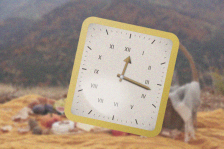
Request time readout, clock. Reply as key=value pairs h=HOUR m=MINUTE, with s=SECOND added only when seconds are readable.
h=12 m=17
